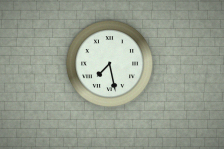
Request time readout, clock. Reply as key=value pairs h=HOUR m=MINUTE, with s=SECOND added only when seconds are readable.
h=7 m=28
